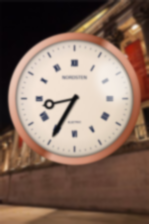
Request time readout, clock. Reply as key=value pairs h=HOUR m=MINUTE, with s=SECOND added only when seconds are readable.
h=8 m=35
